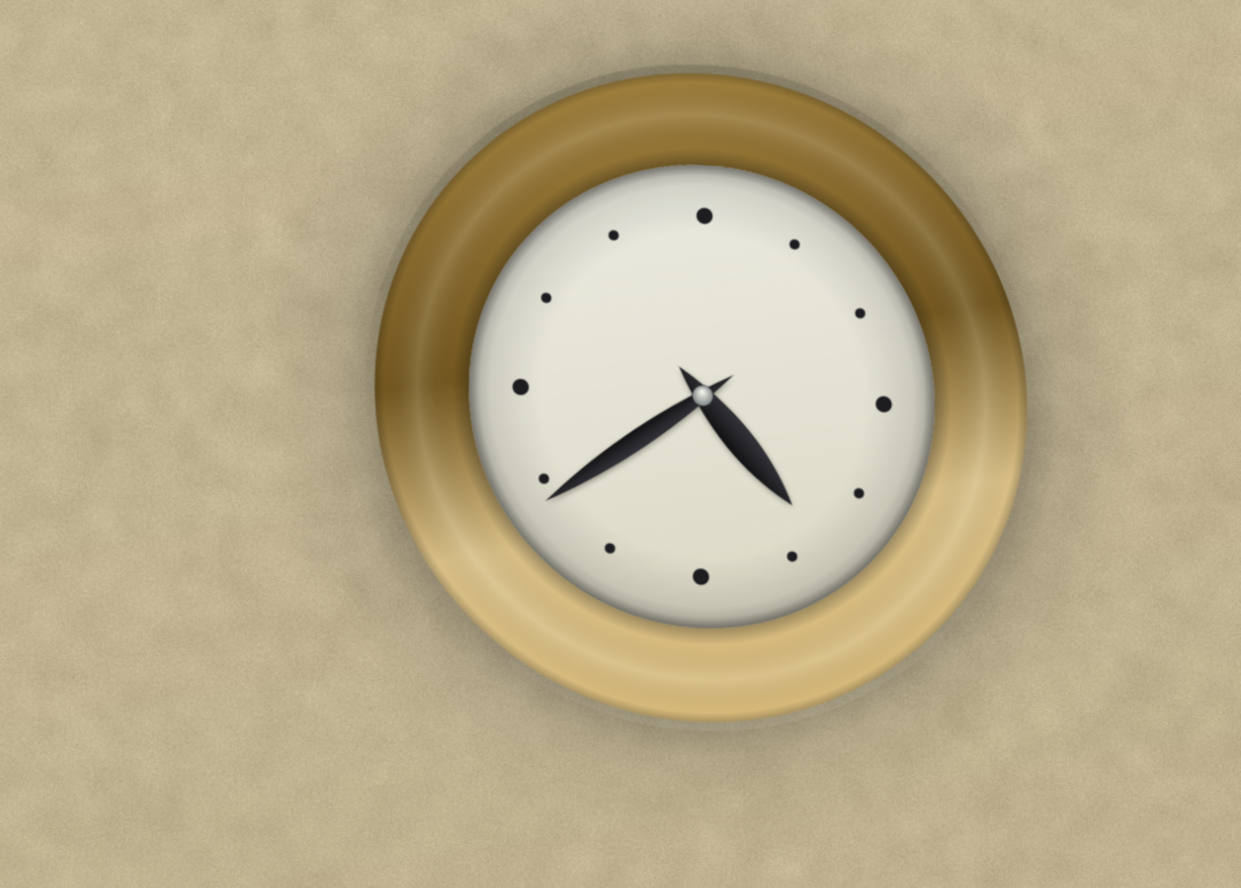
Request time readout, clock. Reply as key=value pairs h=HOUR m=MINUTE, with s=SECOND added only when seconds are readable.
h=4 m=39
